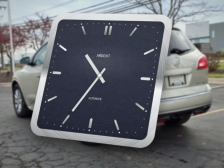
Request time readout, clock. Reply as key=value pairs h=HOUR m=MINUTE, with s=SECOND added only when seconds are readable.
h=10 m=35
